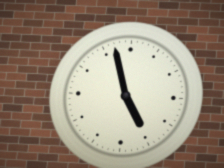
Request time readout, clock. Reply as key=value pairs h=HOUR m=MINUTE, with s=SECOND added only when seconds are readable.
h=4 m=57
